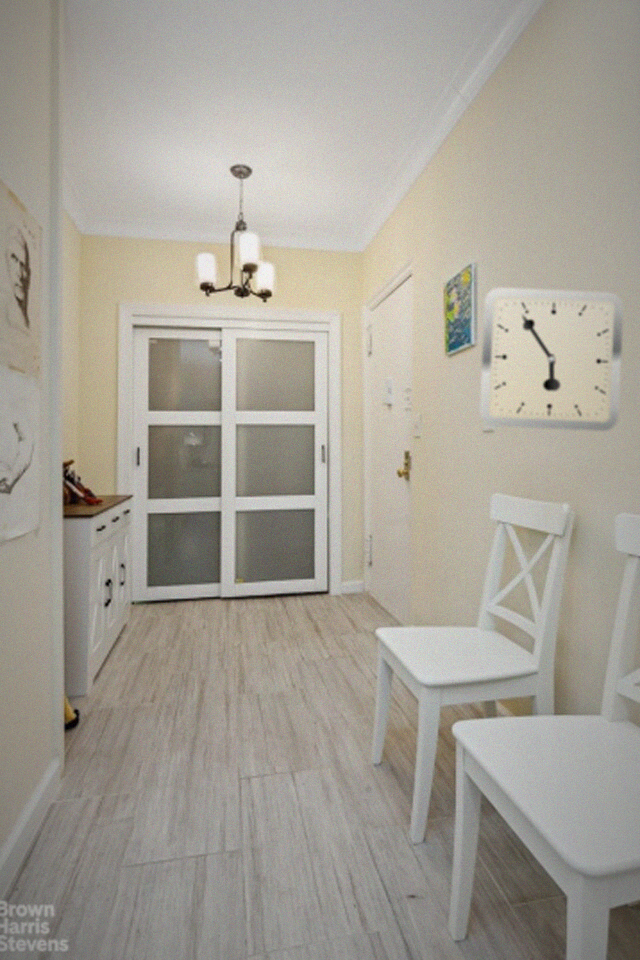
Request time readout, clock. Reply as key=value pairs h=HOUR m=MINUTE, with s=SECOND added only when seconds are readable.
h=5 m=54
